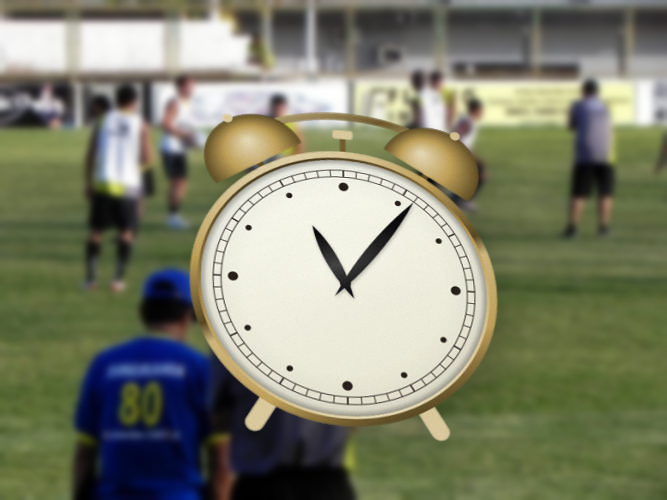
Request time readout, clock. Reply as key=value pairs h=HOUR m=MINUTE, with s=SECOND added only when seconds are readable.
h=11 m=6
